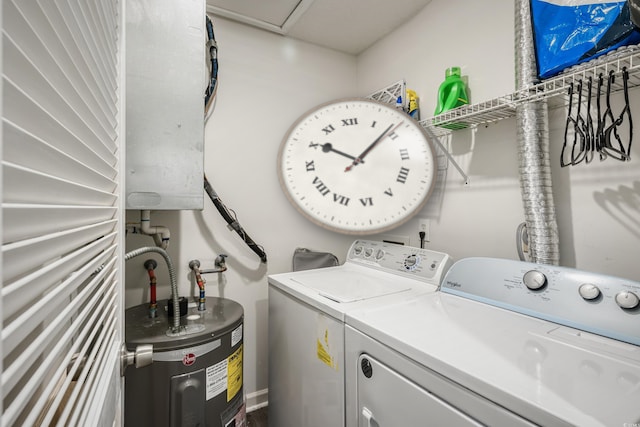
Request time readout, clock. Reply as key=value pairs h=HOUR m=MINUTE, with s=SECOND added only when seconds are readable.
h=10 m=8 s=9
